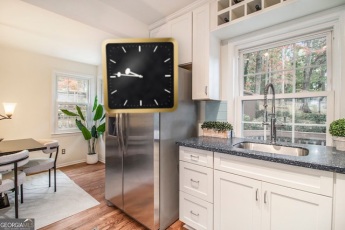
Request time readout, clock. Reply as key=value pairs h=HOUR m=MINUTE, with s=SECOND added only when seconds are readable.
h=9 m=46
